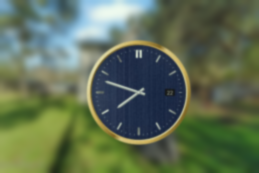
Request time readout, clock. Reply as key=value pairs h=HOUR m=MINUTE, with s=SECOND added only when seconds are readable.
h=7 m=48
